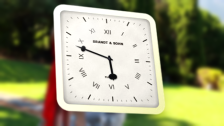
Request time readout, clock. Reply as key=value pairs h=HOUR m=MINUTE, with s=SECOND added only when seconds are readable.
h=5 m=48
